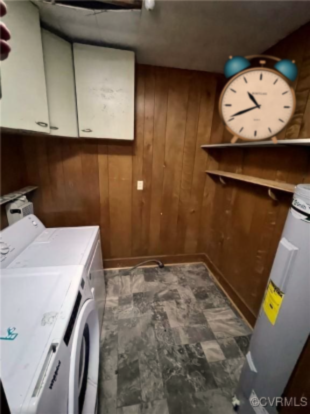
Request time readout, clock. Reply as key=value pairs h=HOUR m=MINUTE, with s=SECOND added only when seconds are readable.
h=10 m=41
